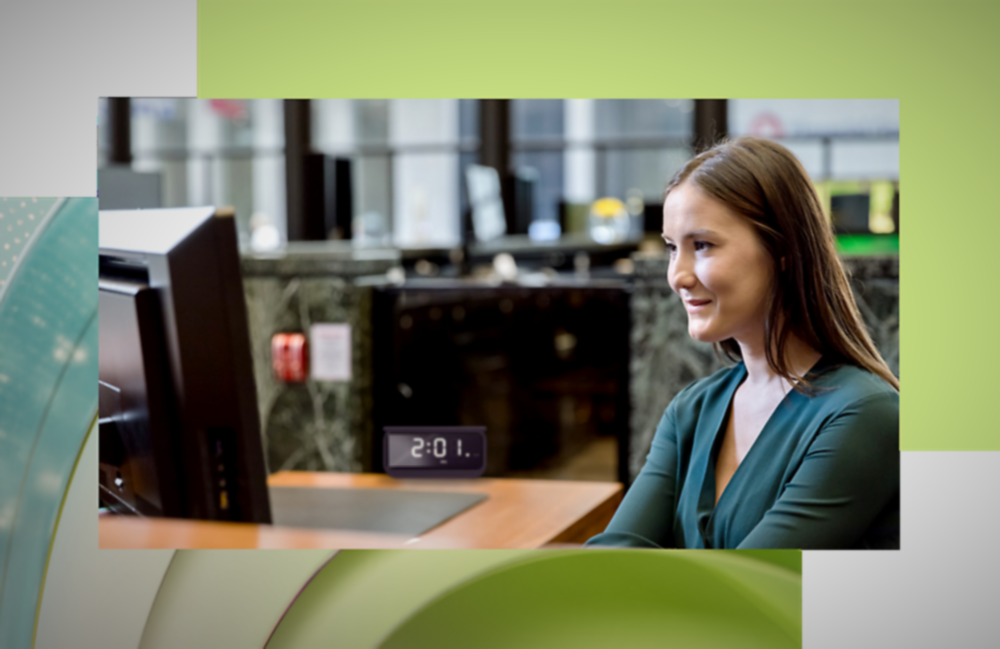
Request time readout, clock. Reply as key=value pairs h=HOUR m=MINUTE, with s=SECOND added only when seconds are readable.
h=2 m=1
